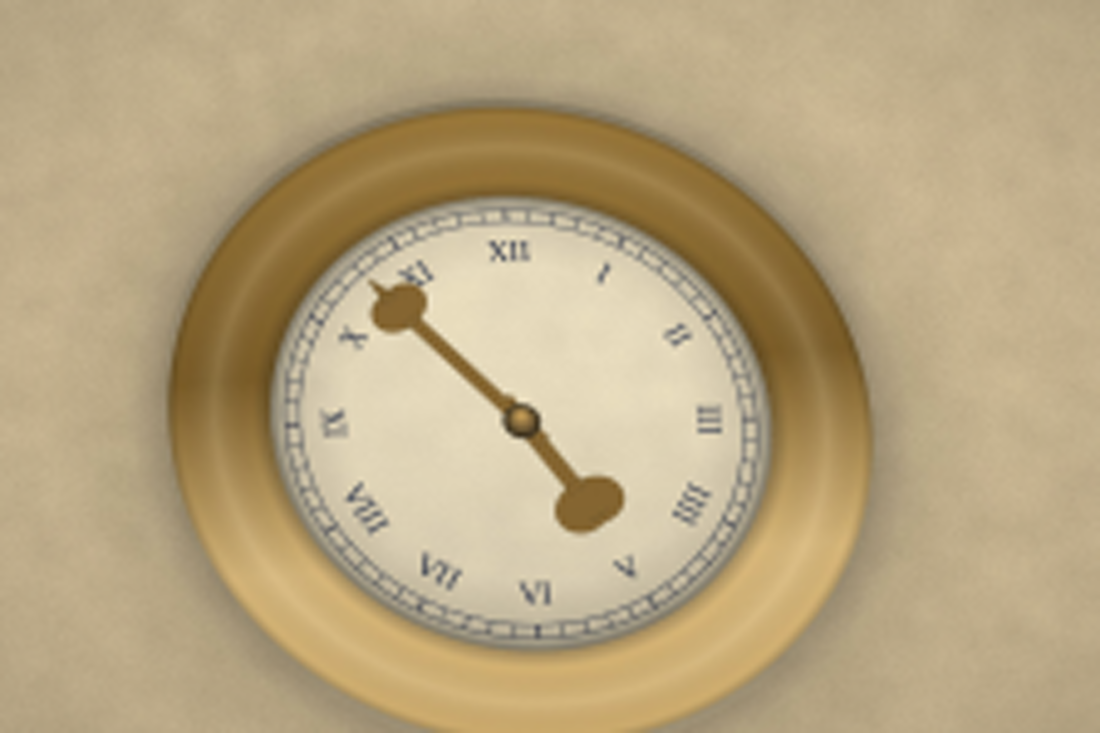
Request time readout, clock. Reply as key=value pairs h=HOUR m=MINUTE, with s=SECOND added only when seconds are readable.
h=4 m=53
